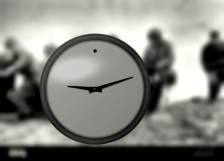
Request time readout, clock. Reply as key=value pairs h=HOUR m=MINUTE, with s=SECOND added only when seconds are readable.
h=9 m=12
